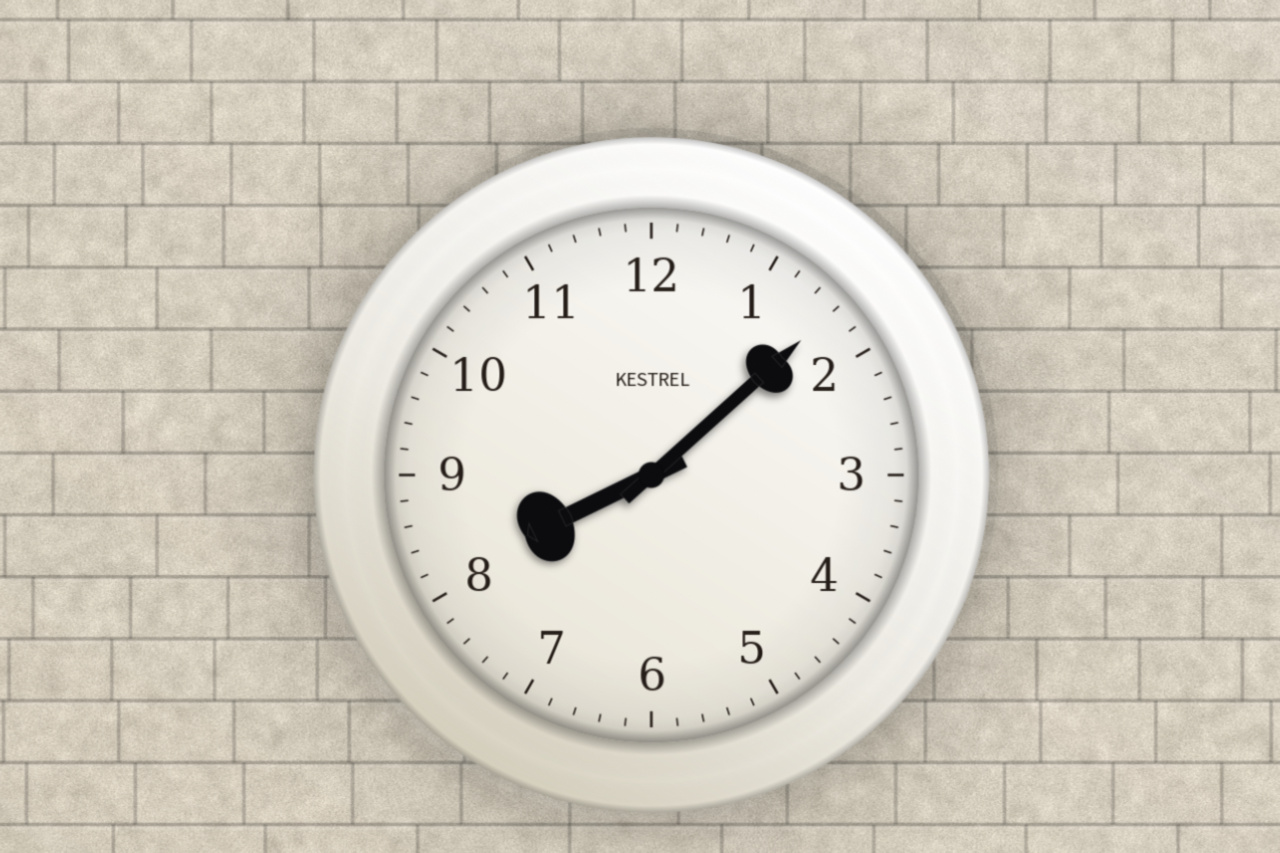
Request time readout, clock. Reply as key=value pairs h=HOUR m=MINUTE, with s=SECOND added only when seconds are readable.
h=8 m=8
